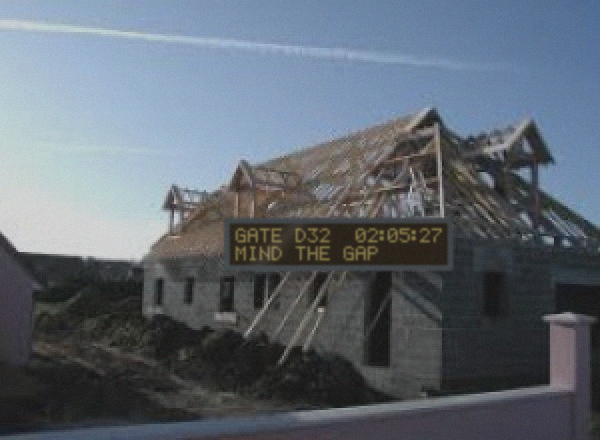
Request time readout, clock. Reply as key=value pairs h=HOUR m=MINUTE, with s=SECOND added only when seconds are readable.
h=2 m=5 s=27
